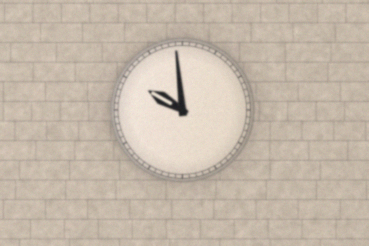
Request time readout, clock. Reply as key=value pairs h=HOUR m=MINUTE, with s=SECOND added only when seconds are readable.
h=9 m=59
